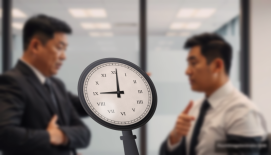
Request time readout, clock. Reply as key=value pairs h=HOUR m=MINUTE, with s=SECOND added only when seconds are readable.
h=9 m=1
